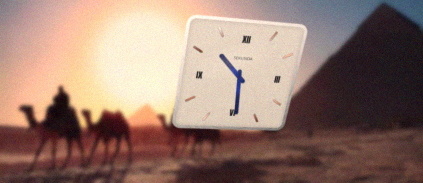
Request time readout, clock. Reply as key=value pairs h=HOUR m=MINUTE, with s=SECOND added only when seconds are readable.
h=10 m=29
